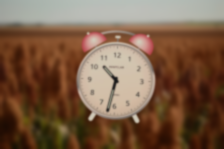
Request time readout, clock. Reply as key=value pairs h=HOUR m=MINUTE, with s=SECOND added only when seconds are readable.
h=10 m=32
